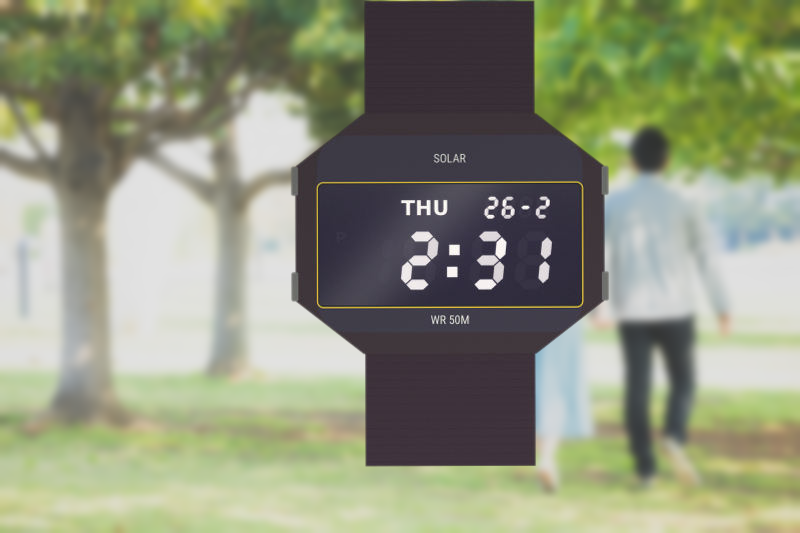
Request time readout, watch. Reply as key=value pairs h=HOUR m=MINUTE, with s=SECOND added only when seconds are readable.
h=2 m=31
